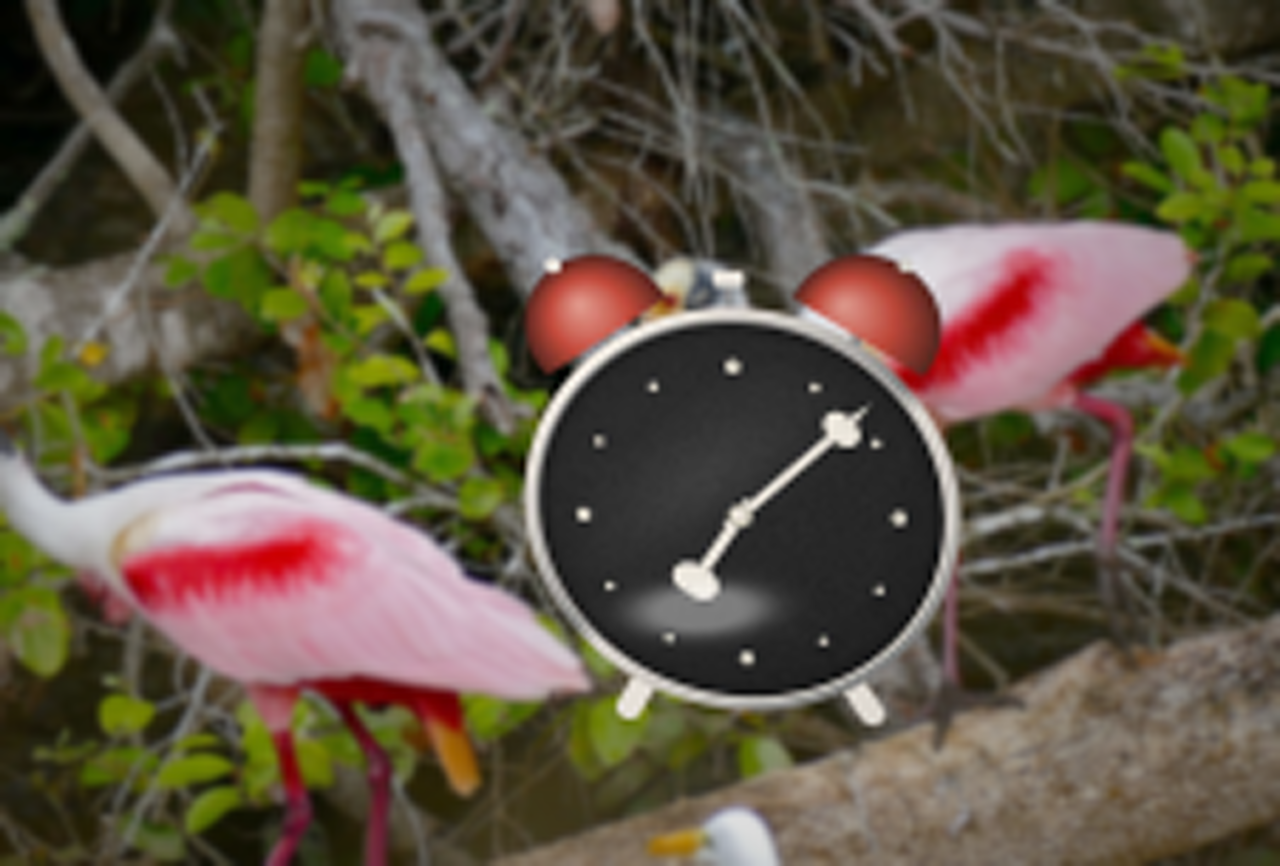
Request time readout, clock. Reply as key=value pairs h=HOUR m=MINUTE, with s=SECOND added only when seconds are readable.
h=7 m=8
